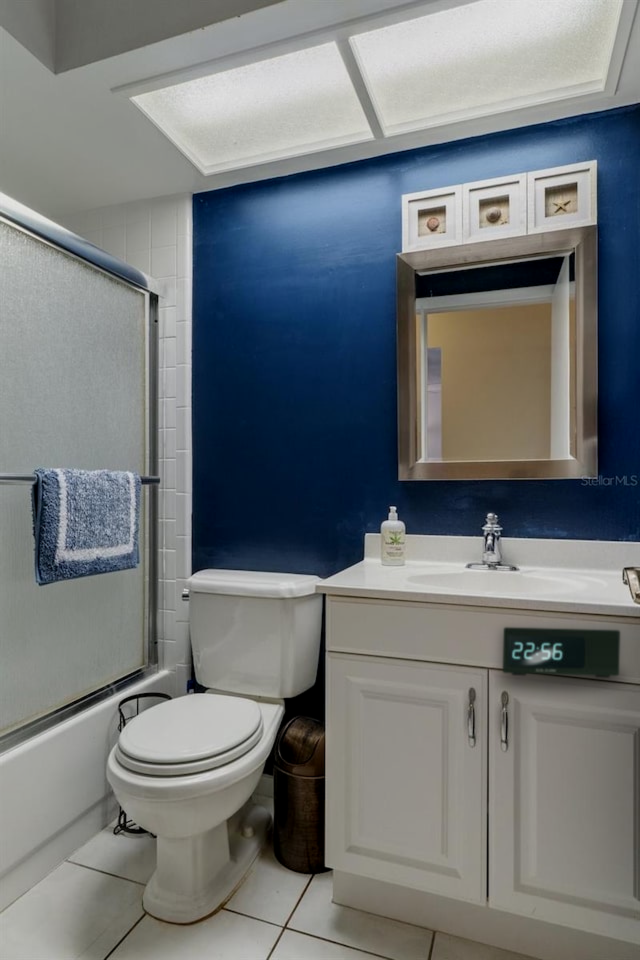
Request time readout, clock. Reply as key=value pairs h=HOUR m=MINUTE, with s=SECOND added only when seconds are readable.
h=22 m=56
